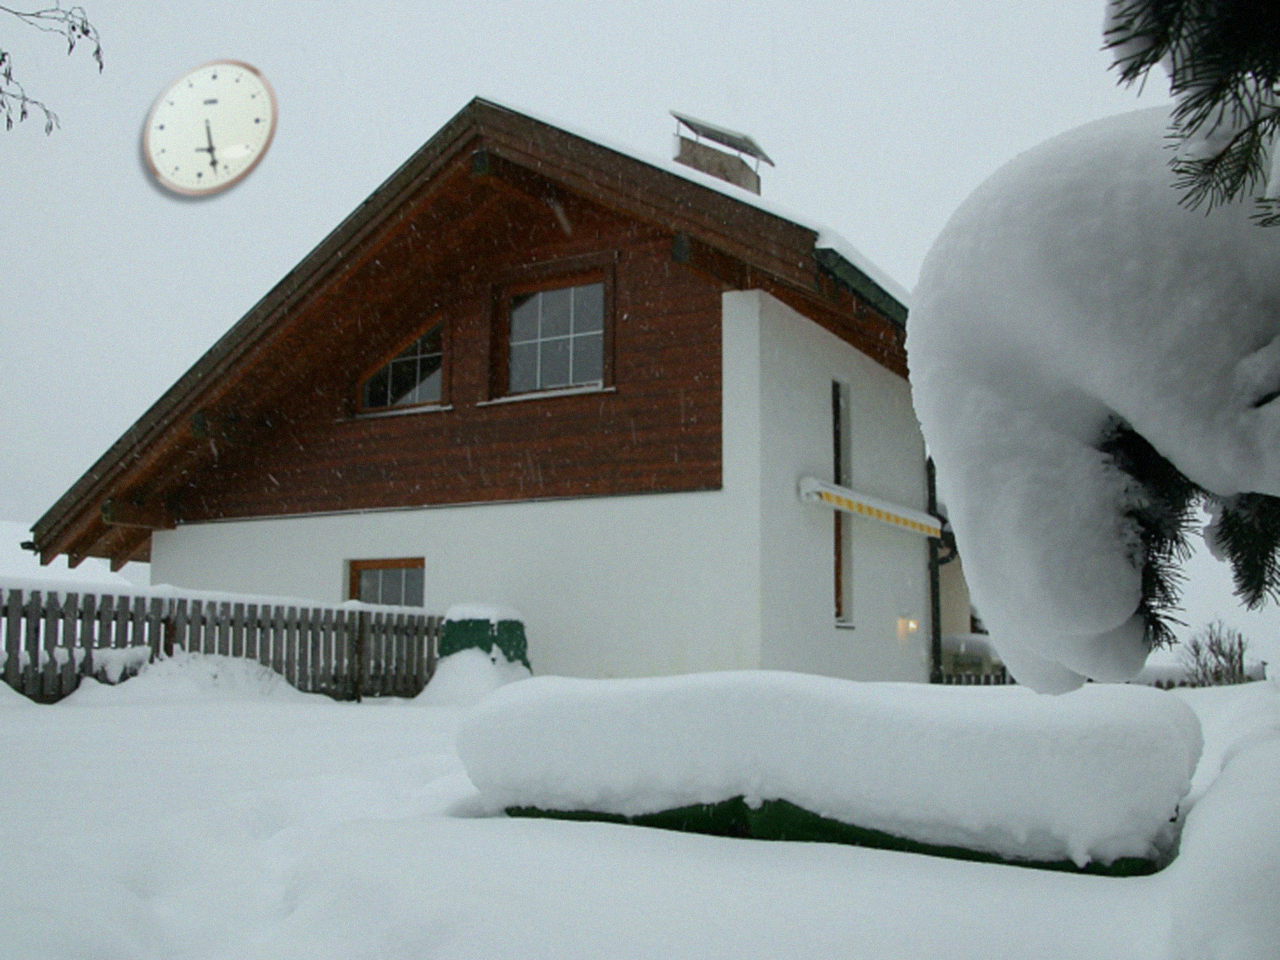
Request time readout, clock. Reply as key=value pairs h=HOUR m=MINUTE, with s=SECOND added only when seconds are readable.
h=5 m=27
